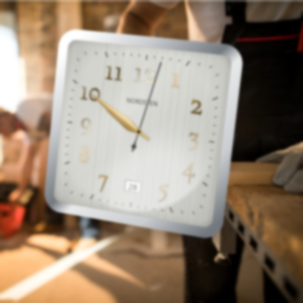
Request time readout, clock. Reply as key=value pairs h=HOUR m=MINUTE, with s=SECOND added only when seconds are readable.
h=9 m=50 s=2
